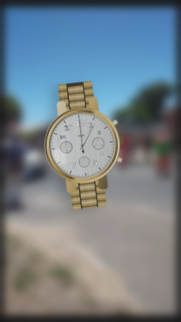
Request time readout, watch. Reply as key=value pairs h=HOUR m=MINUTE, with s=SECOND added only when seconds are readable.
h=1 m=6
